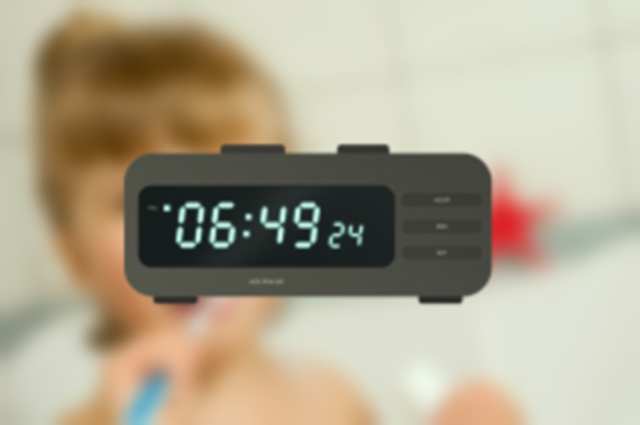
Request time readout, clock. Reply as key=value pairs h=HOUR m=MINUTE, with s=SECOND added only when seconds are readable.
h=6 m=49 s=24
